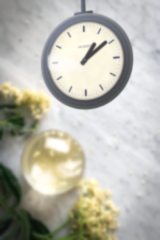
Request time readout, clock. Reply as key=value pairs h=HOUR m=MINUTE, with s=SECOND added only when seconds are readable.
h=1 m=9
